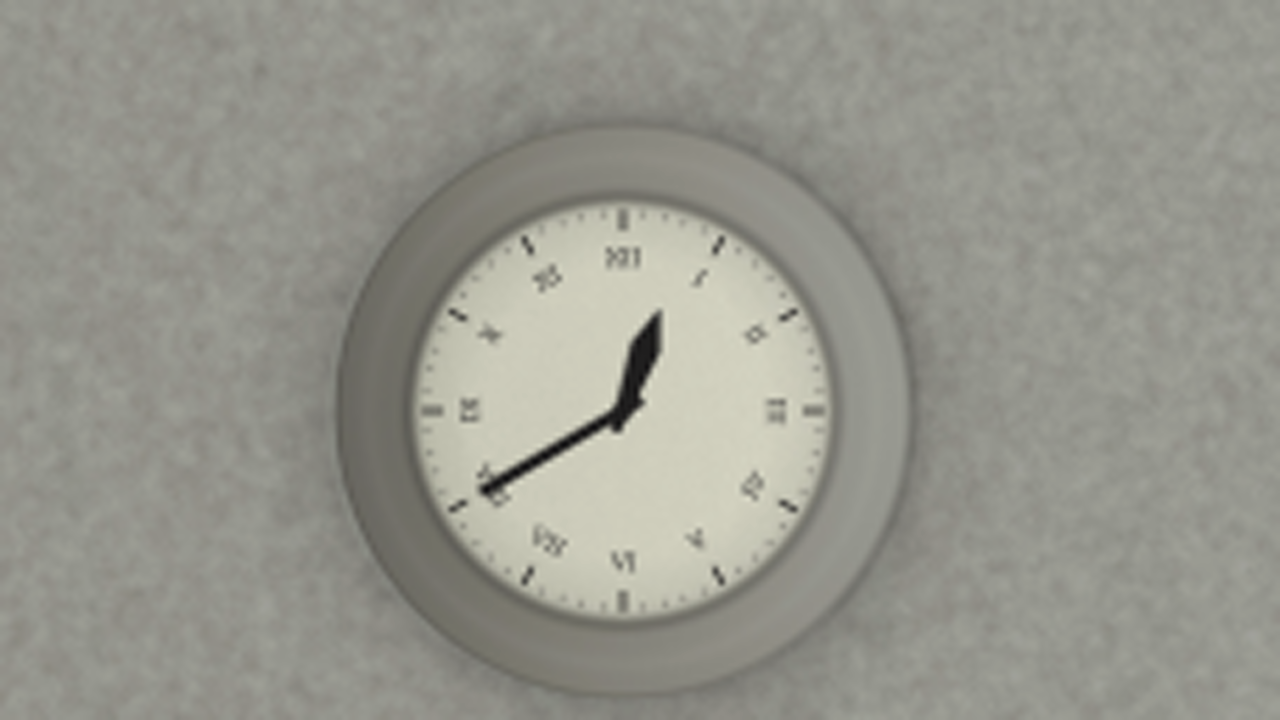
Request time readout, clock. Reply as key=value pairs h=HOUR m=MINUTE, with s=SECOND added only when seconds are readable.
h=12 m=40
